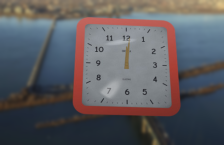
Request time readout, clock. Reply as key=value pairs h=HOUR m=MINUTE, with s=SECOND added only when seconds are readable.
h=12 m=1
